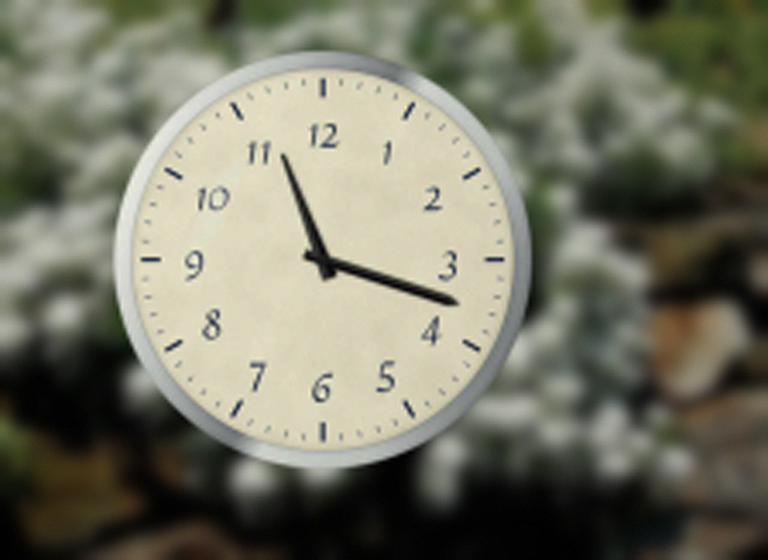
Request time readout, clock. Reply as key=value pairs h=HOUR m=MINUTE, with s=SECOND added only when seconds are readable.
h=11 m=18
